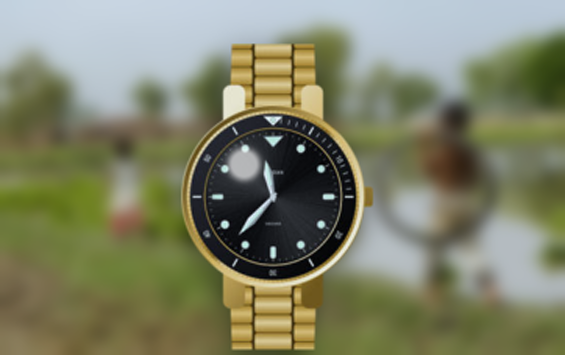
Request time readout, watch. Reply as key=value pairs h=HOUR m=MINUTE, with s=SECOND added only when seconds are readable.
h=11 m=37
